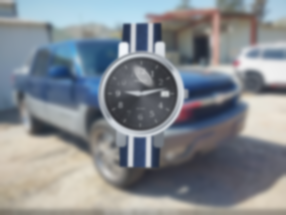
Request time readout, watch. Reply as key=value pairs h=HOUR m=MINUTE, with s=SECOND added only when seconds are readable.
h=9 m=13
